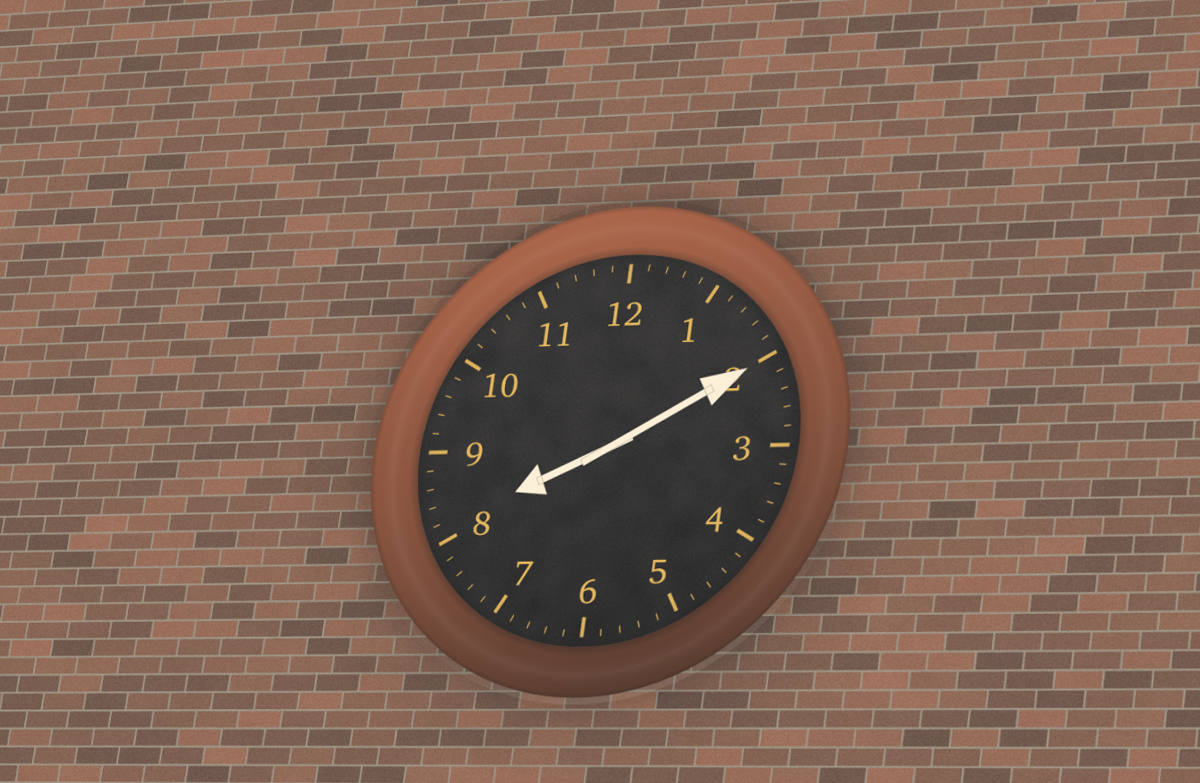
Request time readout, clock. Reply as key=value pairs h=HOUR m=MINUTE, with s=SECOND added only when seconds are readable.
h=8 m=10
